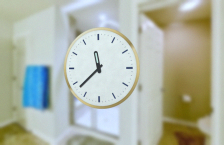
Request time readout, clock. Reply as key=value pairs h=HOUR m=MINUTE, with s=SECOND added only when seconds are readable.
h=11 m=38
